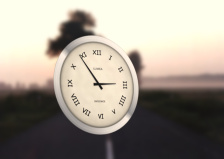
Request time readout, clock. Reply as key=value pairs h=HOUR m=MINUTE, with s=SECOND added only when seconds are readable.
h=2 m=54
